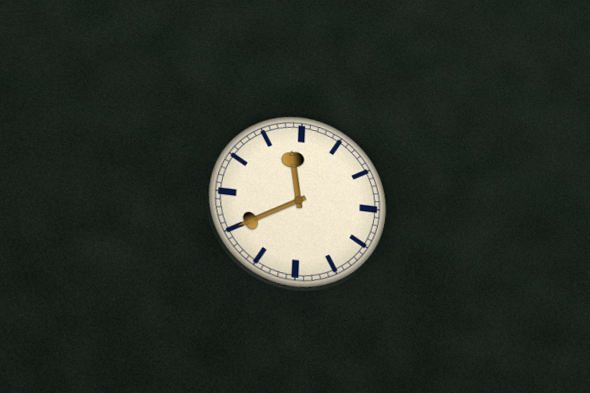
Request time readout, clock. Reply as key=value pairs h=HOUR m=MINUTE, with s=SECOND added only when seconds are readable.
h=11 m=40
